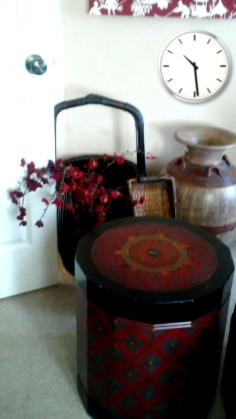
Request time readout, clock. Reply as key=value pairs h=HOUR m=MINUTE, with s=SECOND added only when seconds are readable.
h=10 m=29
